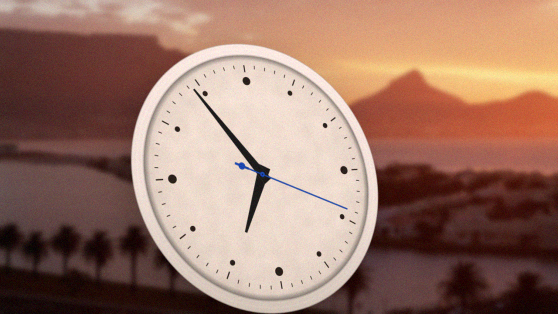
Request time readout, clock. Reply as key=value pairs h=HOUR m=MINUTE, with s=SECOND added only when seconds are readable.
h=6 m=54 s=19
